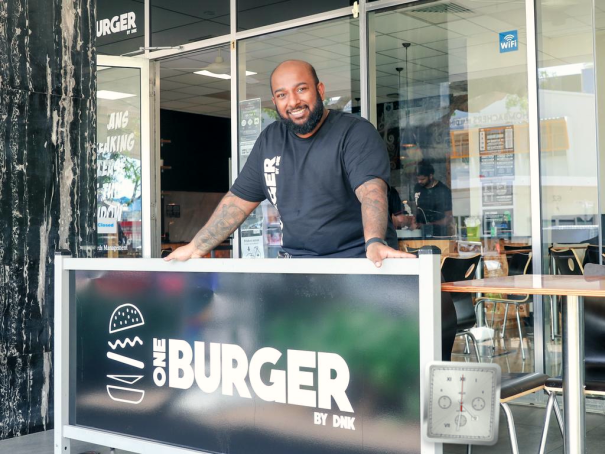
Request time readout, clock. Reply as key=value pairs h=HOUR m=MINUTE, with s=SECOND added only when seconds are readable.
h=4 m=31
